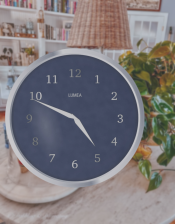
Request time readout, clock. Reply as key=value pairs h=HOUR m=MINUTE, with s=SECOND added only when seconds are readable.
h=4 m=49
